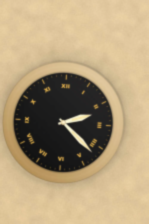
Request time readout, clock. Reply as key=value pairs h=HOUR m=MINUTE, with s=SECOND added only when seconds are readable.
h=2 m=22
